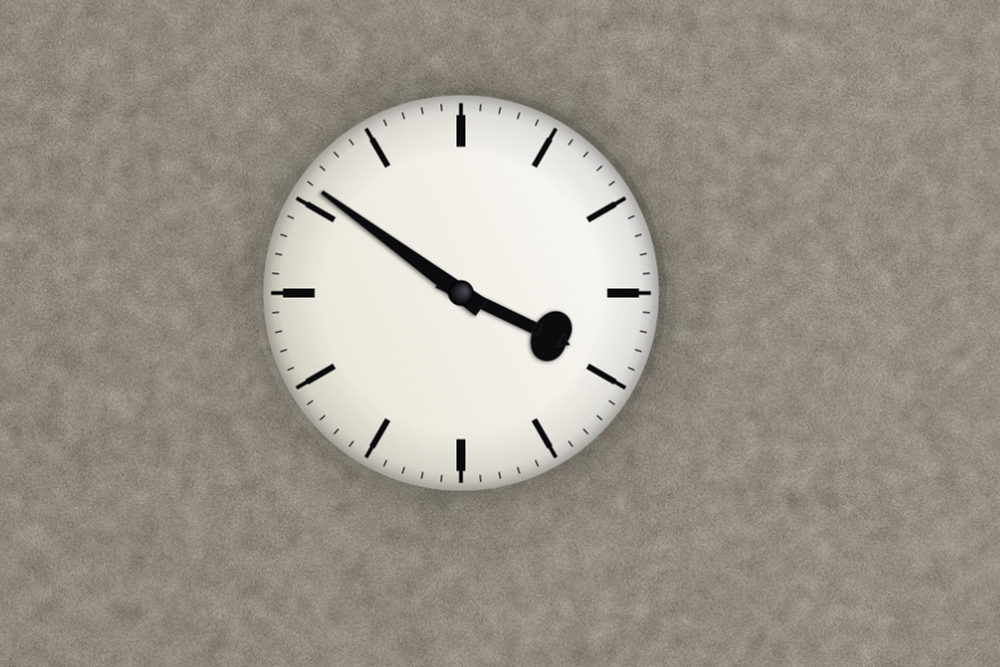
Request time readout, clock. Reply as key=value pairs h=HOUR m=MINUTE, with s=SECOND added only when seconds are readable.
h=3 m=51
